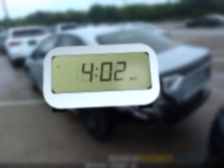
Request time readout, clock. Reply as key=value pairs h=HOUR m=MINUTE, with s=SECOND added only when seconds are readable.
h=4 m=2
